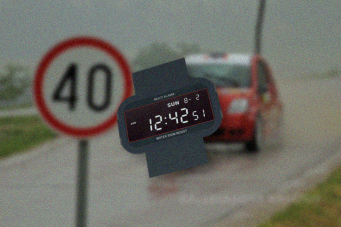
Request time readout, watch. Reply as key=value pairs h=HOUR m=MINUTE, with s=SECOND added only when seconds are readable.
h=12 m=42 s=51
